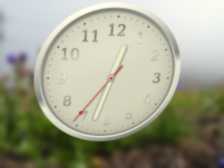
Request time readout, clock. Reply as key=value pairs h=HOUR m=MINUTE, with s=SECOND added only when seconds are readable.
h=12 m=32 s=36
